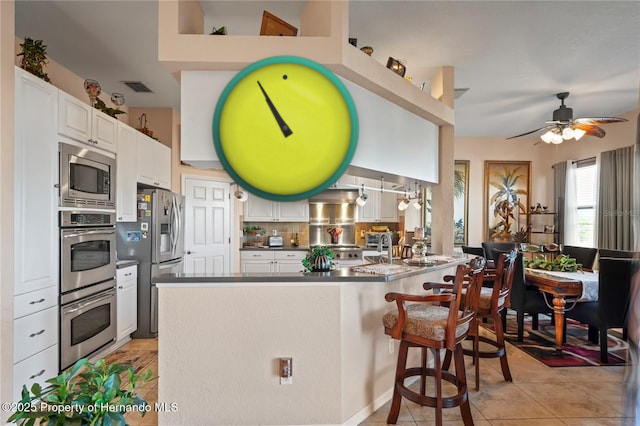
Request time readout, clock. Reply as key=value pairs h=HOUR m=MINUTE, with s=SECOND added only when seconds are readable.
h=10 m=55
